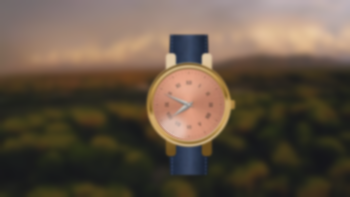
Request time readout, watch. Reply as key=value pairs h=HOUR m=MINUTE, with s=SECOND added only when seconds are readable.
h=7 m=49
